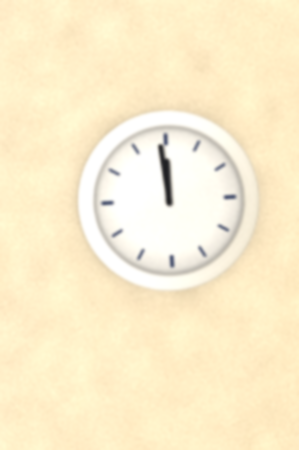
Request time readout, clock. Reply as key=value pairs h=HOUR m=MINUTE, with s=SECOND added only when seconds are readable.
h=11 m=59
